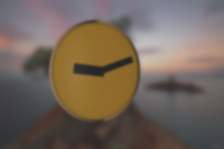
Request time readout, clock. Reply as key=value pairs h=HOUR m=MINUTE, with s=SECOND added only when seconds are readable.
h=9 m=12
